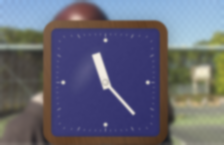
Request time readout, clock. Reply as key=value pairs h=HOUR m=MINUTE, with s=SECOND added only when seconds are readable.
h=11 m=23
